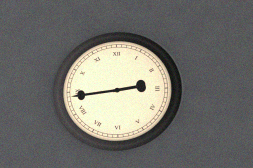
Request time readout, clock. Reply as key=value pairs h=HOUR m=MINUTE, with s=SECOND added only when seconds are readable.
h=2 m=44
